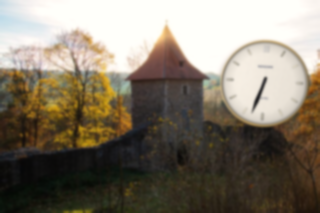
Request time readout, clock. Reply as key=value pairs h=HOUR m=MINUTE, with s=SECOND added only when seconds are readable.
h=6 m=33
